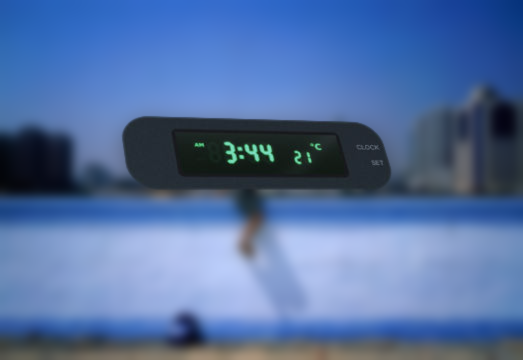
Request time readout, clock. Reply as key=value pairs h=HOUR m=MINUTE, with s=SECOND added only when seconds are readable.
h=3 m=44
